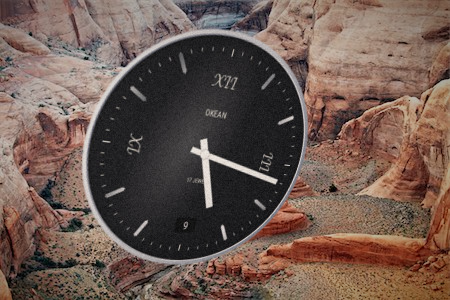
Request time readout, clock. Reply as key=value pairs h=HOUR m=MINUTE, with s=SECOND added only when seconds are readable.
h=5 m=17
